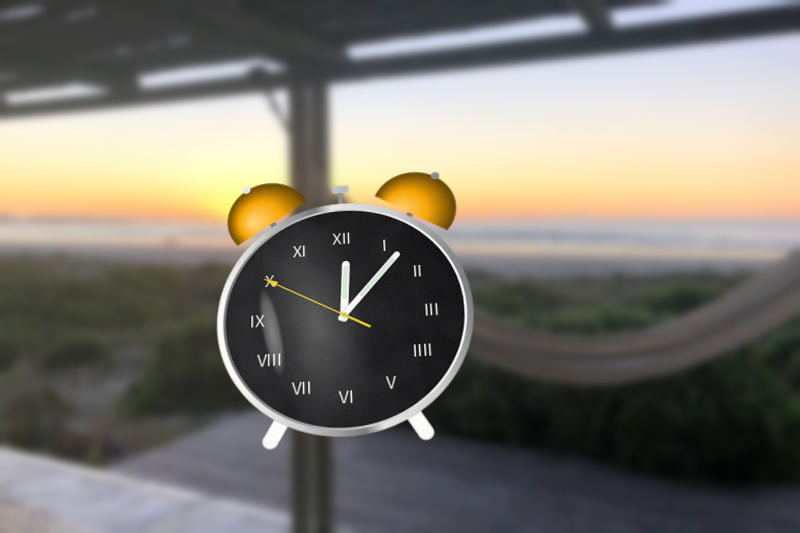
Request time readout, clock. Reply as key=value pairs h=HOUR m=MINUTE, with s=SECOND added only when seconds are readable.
h=12 m=6 s=50
